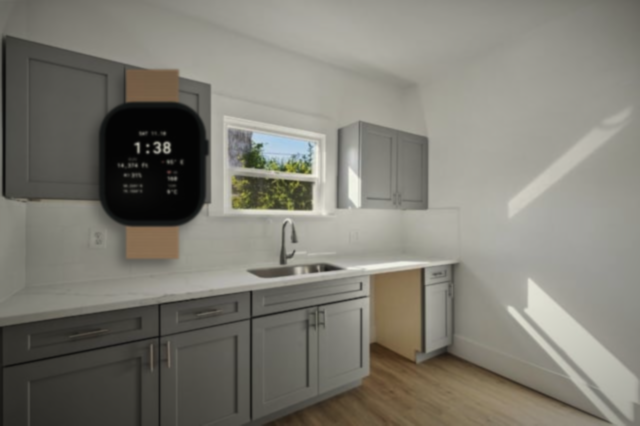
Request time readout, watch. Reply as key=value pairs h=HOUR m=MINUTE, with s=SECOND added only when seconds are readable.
h=1 m=38
